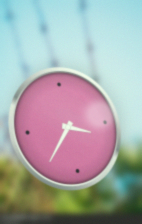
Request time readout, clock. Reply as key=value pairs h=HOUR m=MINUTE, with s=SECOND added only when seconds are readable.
h=3 m=37
